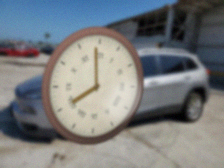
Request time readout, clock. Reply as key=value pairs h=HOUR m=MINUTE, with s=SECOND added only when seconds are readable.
h=7 m=59
